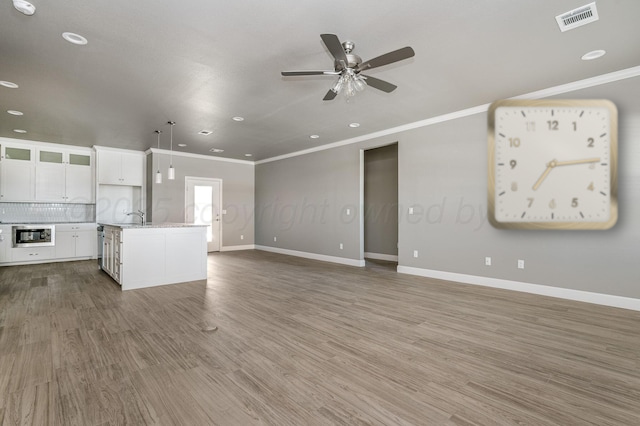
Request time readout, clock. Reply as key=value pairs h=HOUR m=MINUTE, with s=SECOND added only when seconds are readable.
h=7 m=14
